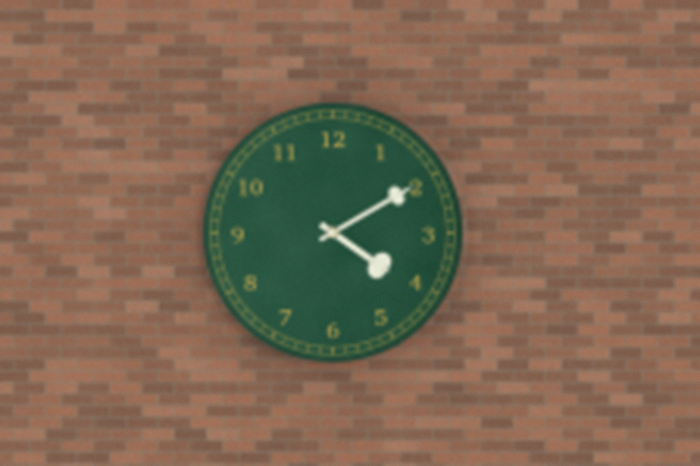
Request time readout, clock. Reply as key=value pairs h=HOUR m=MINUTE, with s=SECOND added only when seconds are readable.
h=4 m=10
